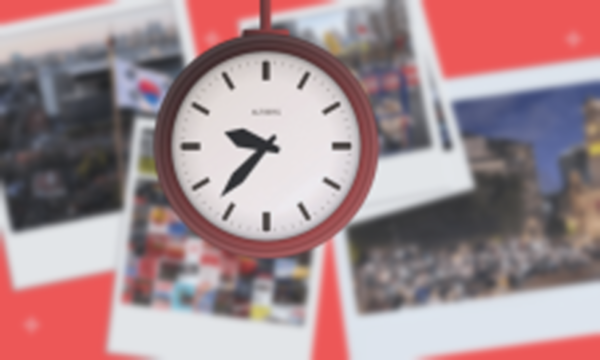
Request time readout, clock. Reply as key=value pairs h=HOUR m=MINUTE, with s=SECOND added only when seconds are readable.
h=9 m=37
